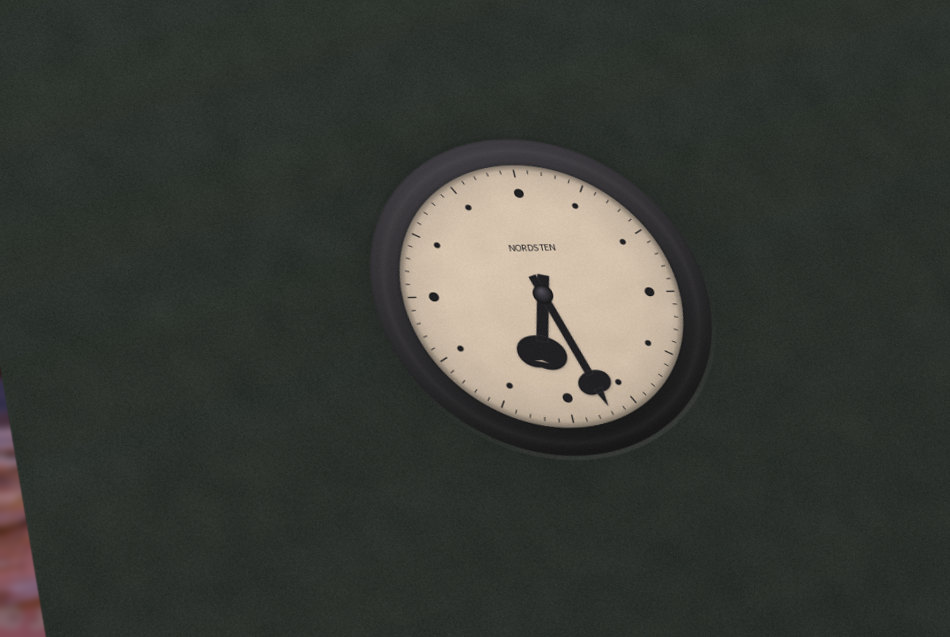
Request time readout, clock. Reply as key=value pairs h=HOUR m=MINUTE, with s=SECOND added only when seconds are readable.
h=6 m=27
